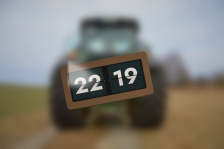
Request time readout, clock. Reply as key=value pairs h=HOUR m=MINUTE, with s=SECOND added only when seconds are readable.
h=22 m=19
